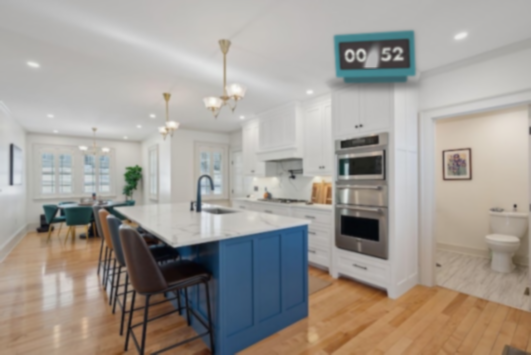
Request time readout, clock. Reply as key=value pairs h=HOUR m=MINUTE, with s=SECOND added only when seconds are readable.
h=0 m=52
